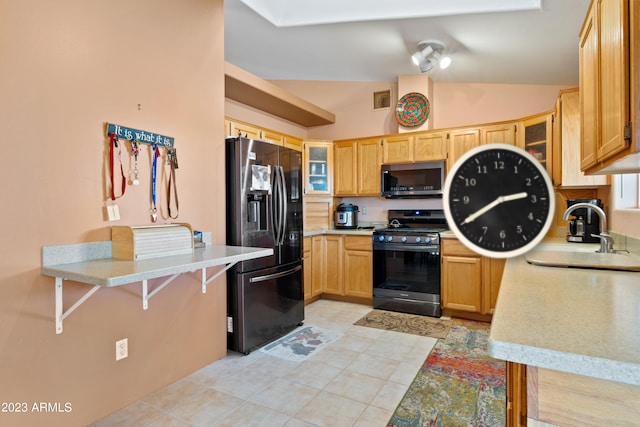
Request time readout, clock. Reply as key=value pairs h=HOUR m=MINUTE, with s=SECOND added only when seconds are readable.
h=2 m=40
